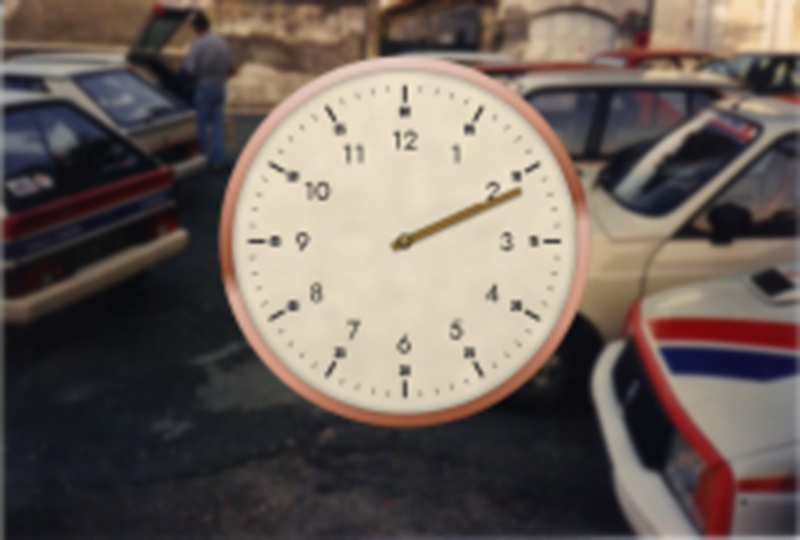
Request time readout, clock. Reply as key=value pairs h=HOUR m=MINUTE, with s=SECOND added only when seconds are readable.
h=2 m=11
